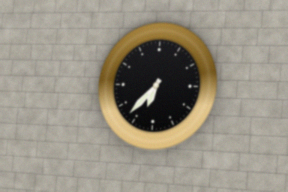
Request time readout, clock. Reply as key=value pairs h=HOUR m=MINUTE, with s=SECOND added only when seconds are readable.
h=6 m=37
